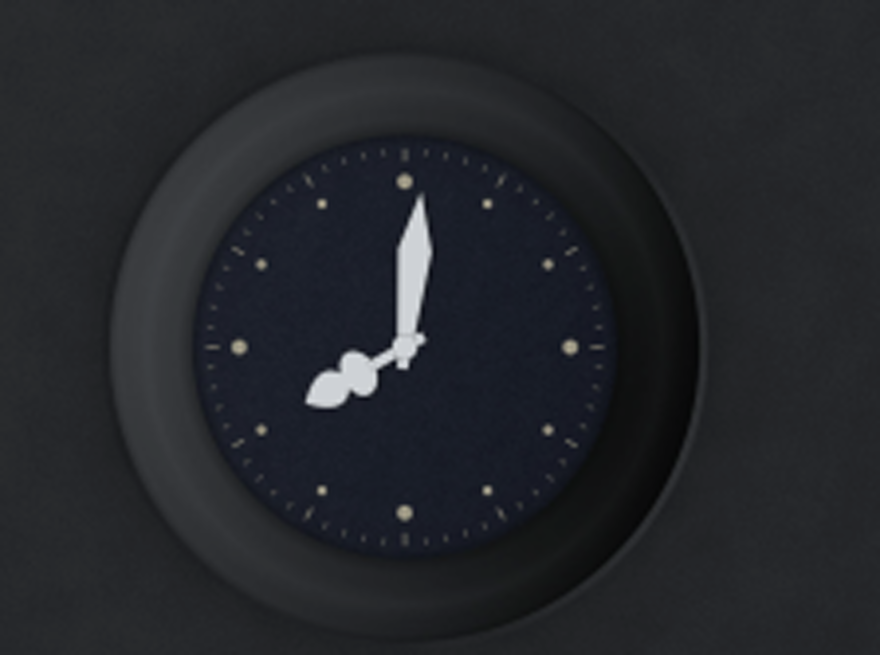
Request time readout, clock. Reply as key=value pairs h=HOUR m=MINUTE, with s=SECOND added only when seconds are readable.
h=8 m=1
